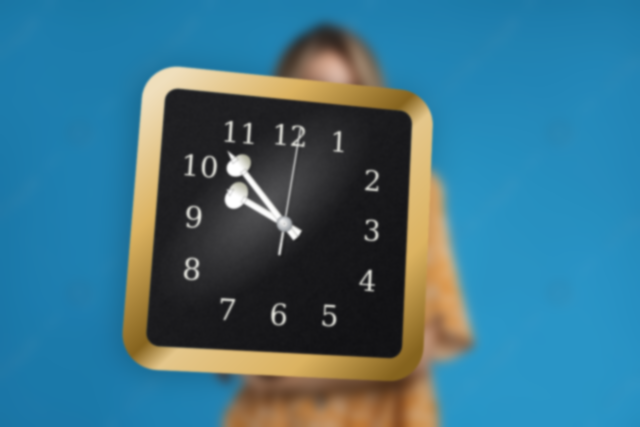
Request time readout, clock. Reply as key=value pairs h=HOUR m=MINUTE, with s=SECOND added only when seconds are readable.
h=9 m=53 s=1
